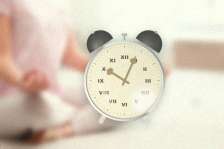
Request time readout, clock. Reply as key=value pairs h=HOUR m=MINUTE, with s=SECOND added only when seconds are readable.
h=10 m=4
